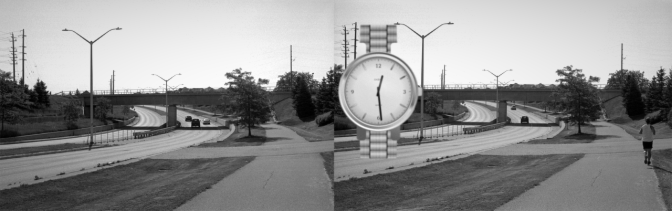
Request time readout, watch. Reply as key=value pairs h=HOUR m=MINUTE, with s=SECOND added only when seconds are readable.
h=12 m=29
